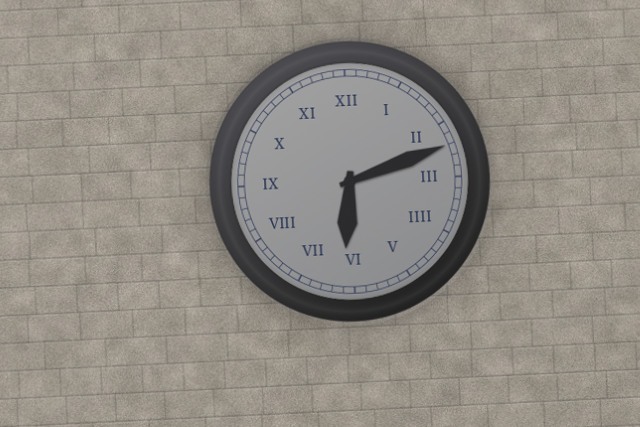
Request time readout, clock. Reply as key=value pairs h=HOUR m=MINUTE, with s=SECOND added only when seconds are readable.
h=6 m=12
